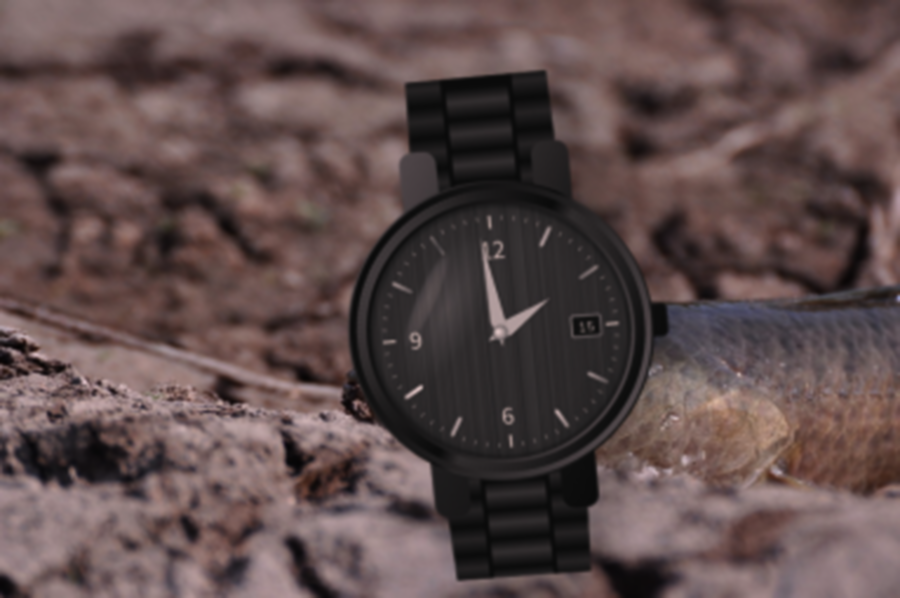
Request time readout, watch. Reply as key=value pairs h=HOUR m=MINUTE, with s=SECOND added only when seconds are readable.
h=1 m=59
